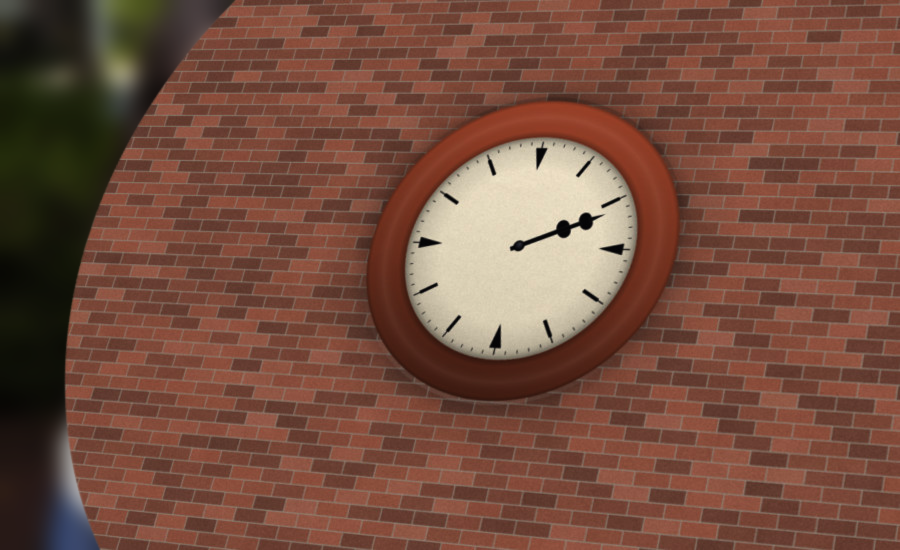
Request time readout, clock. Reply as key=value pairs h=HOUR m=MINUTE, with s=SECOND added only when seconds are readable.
h=2 m=11
